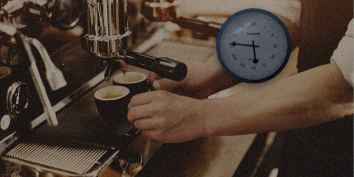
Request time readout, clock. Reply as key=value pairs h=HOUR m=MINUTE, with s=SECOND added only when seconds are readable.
h=5 m=46
